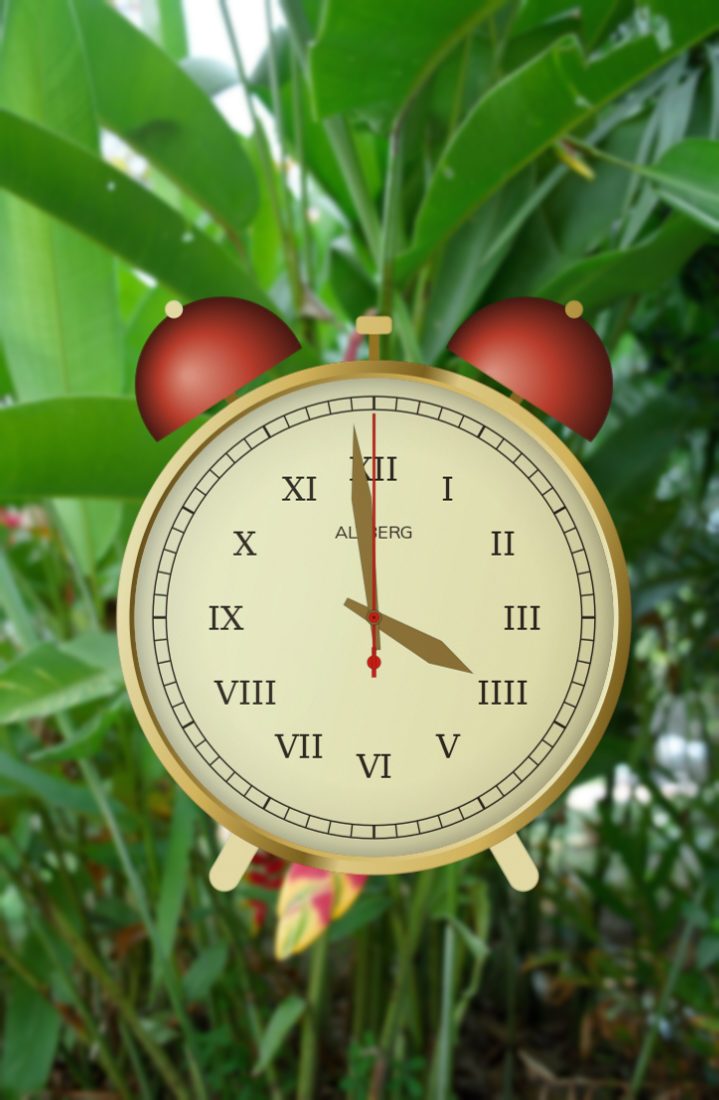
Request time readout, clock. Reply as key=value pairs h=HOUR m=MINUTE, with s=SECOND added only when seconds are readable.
h=3 m=59 s=0
